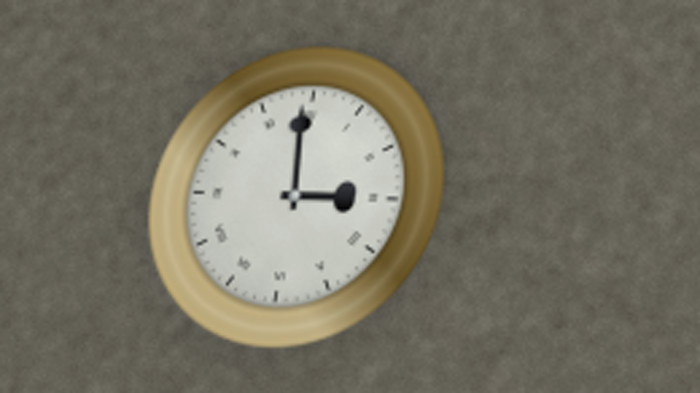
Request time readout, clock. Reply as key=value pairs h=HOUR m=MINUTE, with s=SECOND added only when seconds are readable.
h=2 m=59
